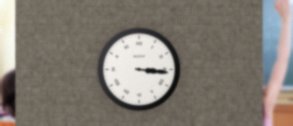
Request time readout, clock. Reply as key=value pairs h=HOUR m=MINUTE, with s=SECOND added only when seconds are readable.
h=3 m=16
